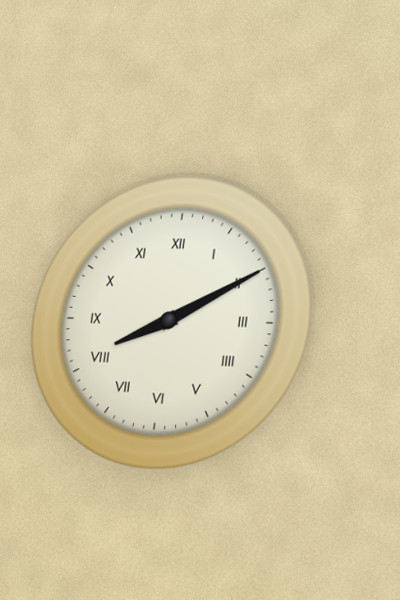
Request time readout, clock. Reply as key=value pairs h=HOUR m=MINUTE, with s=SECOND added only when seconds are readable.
h=8 m=10
